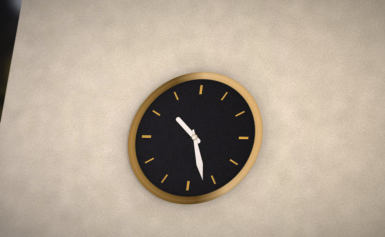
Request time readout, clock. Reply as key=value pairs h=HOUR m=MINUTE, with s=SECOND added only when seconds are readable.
h=10 m=27
